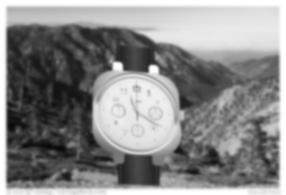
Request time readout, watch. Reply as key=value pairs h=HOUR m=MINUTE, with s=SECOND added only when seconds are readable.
h=11 m=20
